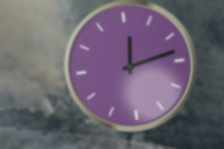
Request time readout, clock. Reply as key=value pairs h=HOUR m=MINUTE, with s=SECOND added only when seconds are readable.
h=12 m=13
